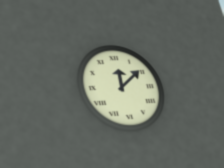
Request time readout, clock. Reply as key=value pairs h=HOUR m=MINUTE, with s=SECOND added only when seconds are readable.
h=12 m=9
